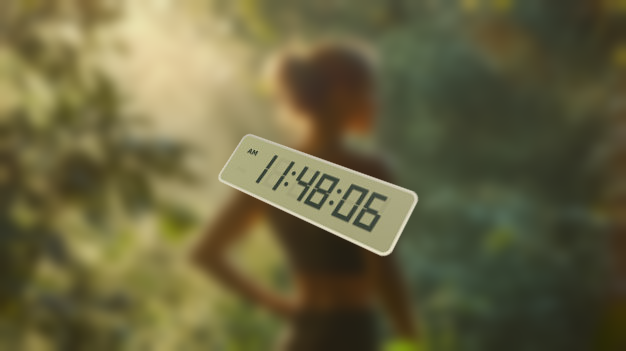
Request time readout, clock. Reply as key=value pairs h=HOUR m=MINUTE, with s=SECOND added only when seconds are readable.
h=11 m=48 s=6
